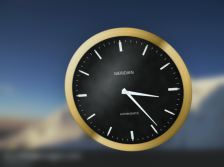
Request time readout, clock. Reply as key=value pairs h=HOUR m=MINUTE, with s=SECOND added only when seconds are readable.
h=3 m=24
